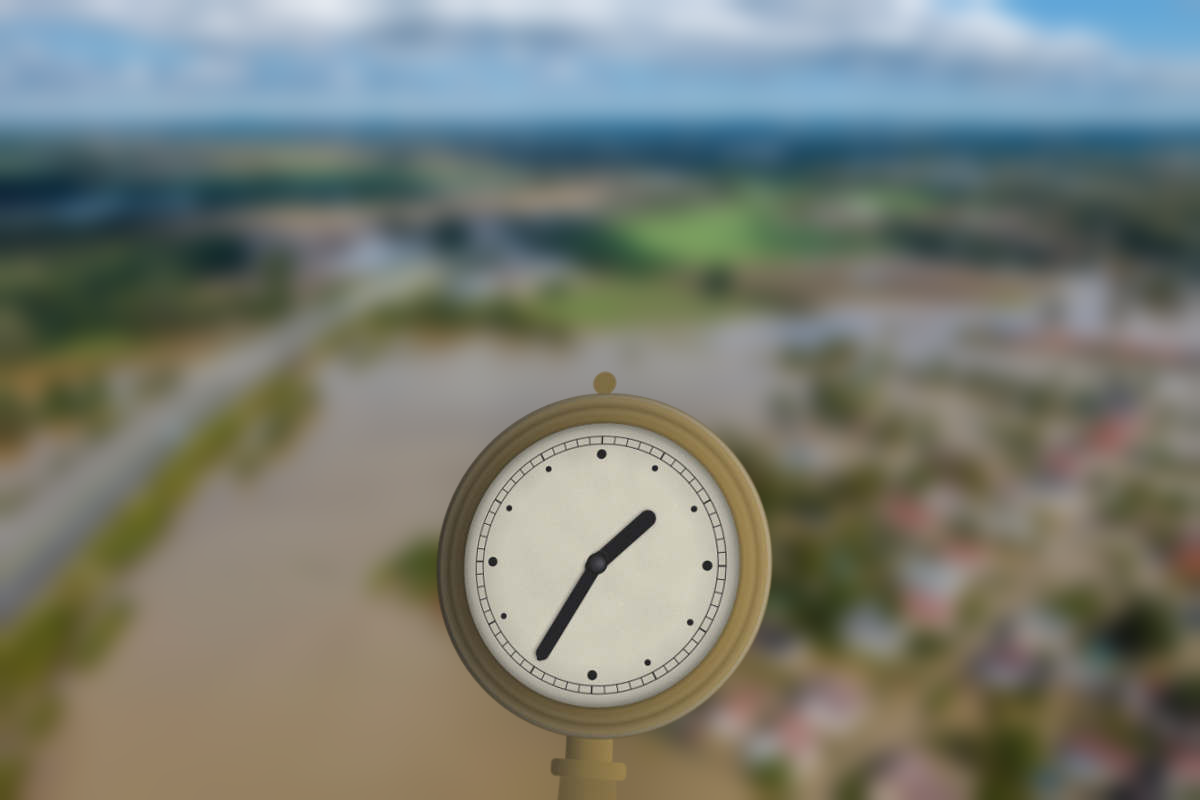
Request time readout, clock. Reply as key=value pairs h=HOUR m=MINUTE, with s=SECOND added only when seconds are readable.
h=1 m=35
